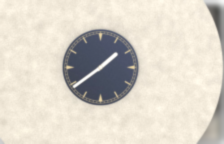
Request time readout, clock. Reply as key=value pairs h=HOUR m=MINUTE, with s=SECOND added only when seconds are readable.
h=1 m=39
